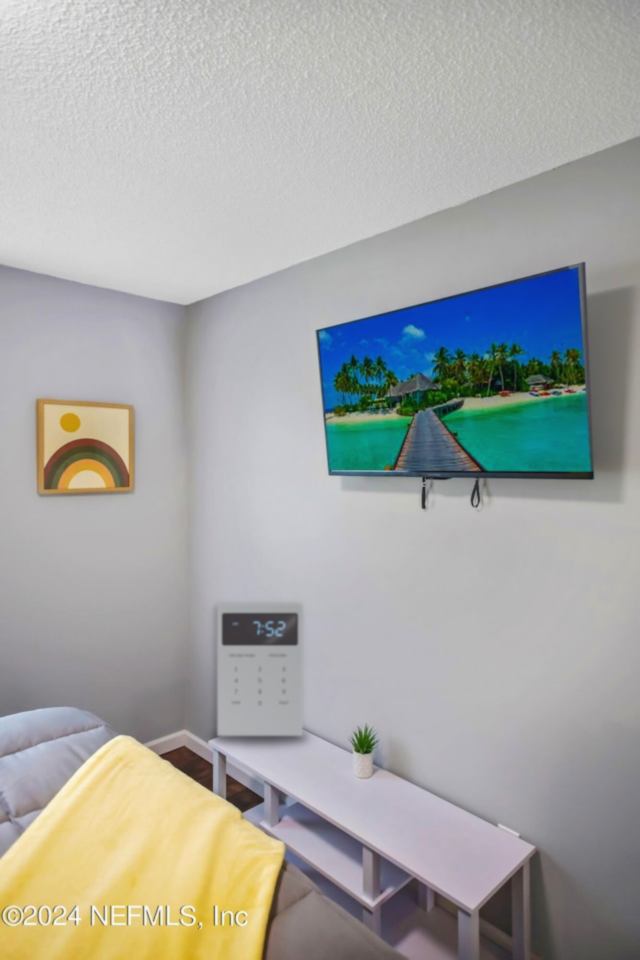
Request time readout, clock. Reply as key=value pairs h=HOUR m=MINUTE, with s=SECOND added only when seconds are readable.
h=7 m=52
